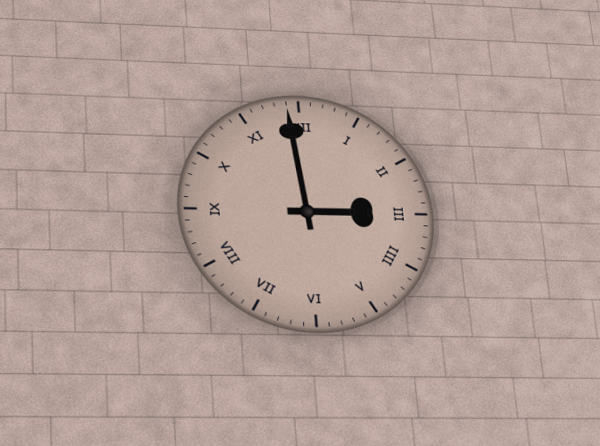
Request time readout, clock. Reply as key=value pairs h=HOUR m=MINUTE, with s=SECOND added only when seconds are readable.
h=2 m=59
